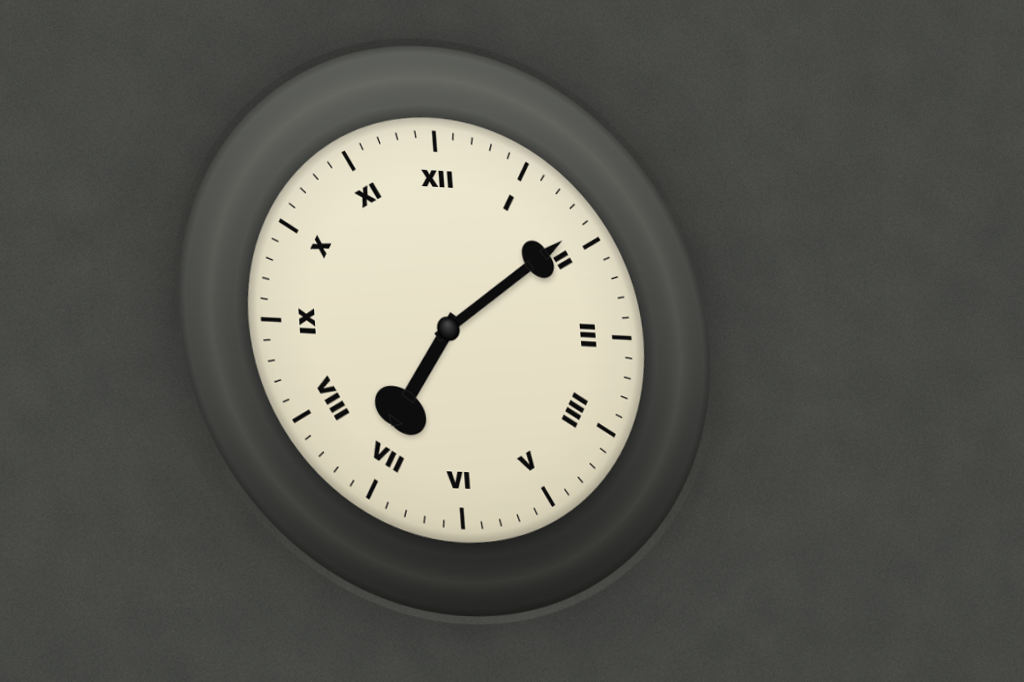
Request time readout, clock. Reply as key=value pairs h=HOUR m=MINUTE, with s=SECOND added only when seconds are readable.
h=7 m=9
